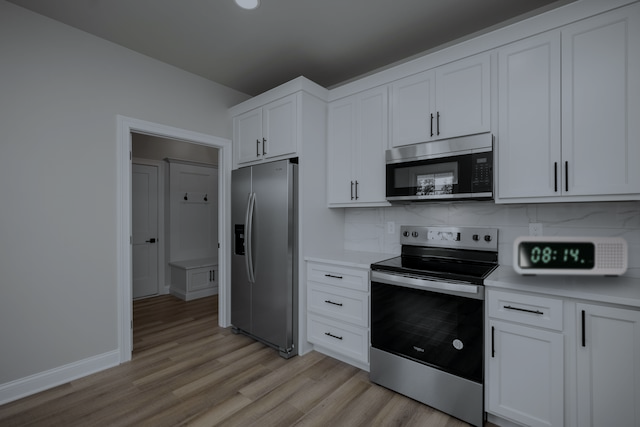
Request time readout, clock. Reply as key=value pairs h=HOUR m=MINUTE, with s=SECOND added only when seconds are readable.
h=8 m=14
